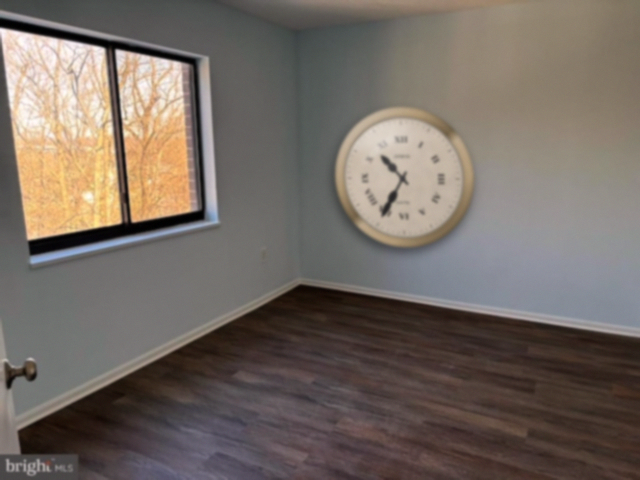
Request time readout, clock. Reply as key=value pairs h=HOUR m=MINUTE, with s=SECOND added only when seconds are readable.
h=10 m=35
